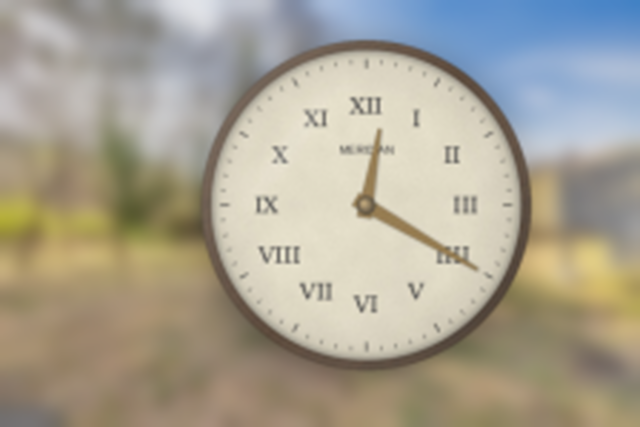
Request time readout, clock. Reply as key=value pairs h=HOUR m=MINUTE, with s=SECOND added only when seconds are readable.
h=12 m=20
